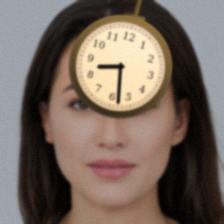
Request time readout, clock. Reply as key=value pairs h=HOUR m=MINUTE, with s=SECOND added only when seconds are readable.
h=8 m=28
